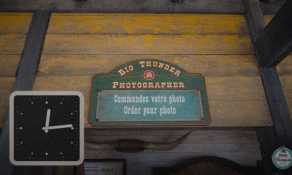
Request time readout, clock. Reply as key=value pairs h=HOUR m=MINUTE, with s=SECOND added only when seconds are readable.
h=12 m=14
